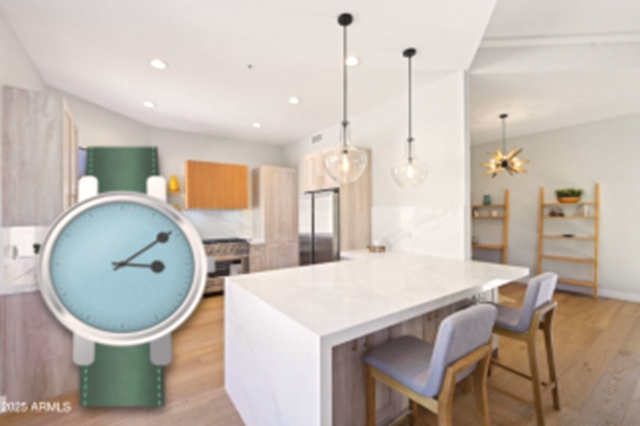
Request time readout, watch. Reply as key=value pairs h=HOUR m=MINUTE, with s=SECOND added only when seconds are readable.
h=3 m=9
